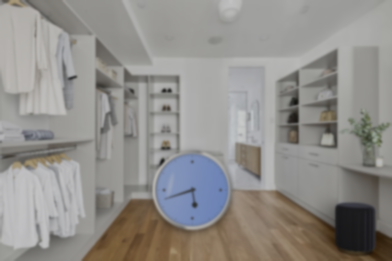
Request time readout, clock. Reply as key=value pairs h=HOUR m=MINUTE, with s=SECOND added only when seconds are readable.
h=5 m=42
